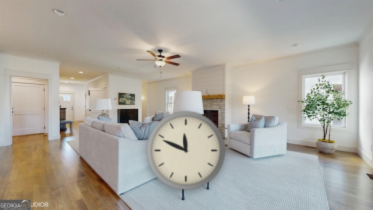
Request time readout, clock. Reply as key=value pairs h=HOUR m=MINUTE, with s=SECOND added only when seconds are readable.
h=11 m=49
